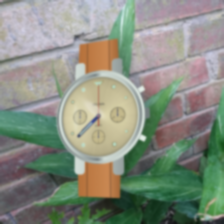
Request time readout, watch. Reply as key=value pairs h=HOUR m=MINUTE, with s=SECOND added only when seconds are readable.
h=7 m=38
